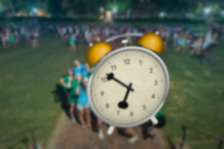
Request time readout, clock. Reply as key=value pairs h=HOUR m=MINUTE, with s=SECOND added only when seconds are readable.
h=6 m=52
